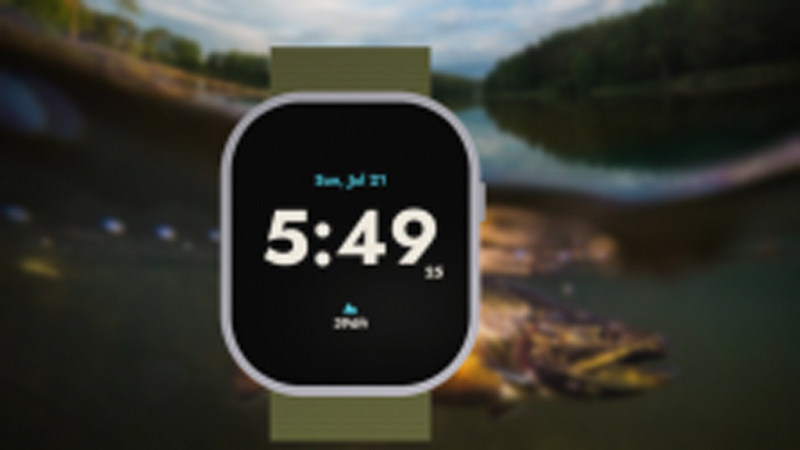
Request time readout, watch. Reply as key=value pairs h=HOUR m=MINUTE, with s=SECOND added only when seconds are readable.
h=5 m=49
